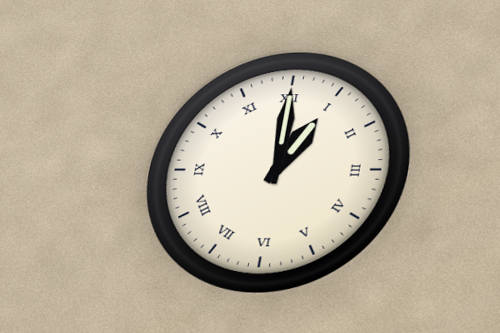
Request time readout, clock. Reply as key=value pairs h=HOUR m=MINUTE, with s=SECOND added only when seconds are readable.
h=1 m=0
